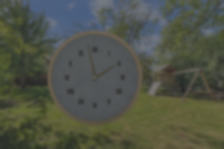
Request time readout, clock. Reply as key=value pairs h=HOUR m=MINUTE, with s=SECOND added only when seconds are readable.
h=1 m=58
